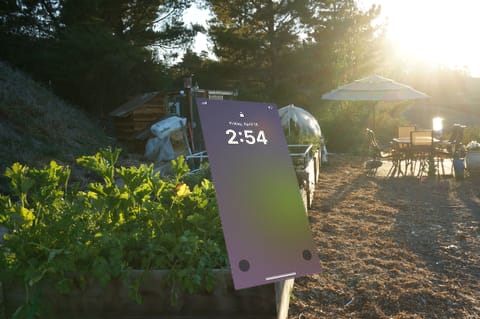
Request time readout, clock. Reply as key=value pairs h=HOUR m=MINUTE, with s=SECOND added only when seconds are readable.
h=2 m=54
